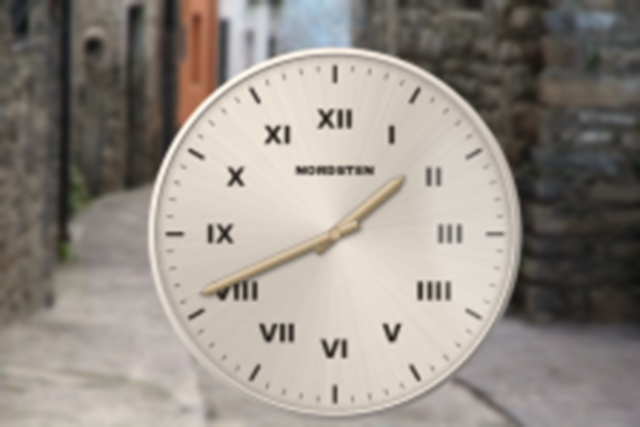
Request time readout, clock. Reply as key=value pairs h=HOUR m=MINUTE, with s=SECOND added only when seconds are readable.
h=1 m=41
